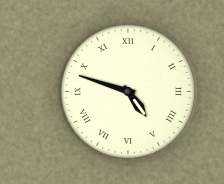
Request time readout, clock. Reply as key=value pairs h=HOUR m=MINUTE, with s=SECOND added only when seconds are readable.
h=4 m=48
